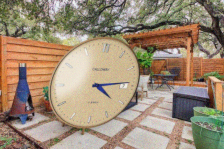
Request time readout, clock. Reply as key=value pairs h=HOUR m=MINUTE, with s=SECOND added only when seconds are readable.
h=4 m=14
